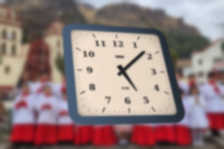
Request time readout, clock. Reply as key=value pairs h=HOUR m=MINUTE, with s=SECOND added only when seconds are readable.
h=5 m=8
